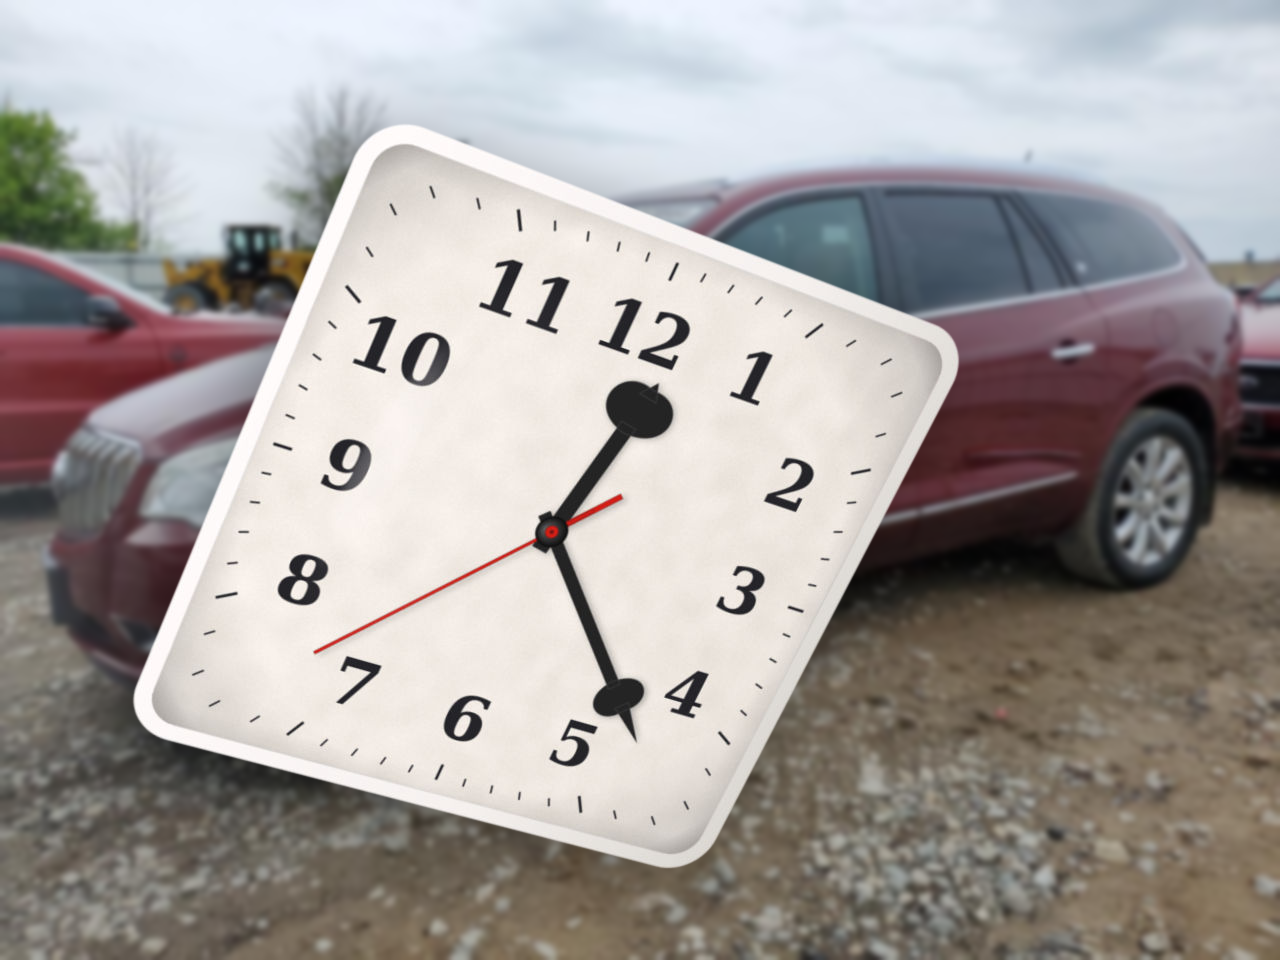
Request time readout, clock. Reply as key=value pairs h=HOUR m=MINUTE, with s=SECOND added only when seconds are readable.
h=12 m=22 s=37
